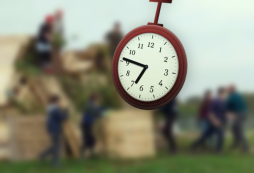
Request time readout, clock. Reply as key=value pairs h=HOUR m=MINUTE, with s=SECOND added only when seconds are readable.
h=6 m=46
